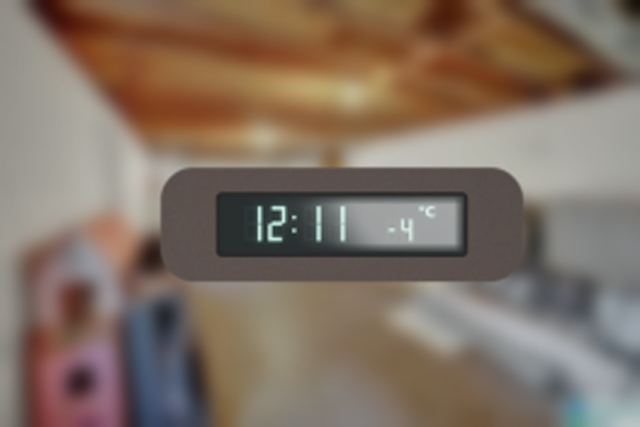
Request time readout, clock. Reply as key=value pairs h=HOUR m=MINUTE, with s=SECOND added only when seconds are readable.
h=12 m=11
